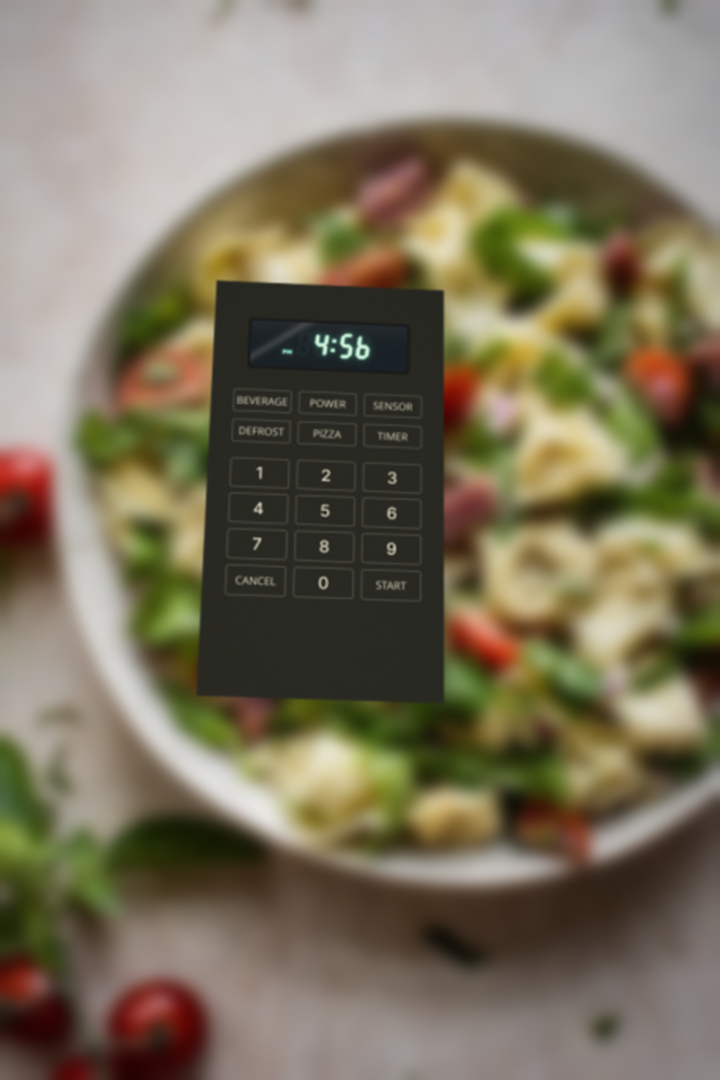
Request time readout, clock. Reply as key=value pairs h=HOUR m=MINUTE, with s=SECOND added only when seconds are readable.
h=4 m=56
